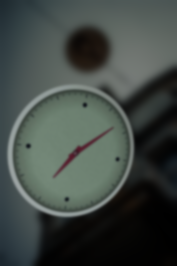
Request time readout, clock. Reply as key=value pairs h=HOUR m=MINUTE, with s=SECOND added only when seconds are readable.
h=7 m=8
